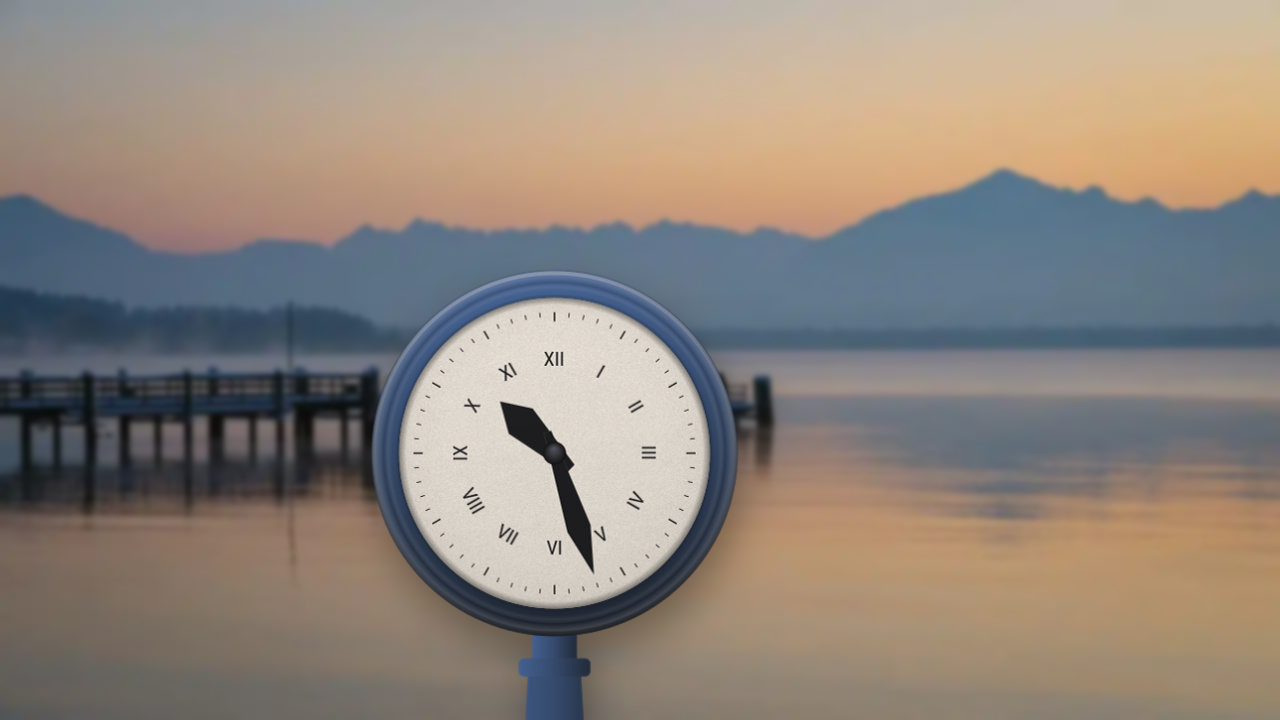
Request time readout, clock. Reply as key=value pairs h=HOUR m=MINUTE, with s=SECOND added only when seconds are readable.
h=10 m=27
